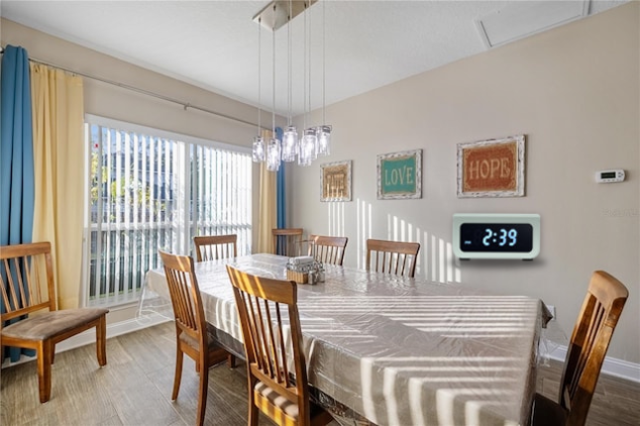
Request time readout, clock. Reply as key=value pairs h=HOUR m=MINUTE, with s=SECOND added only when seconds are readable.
h=2 m=39
